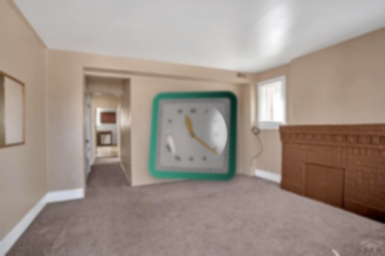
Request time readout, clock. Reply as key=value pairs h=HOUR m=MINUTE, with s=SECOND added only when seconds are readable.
h=11 m=21
